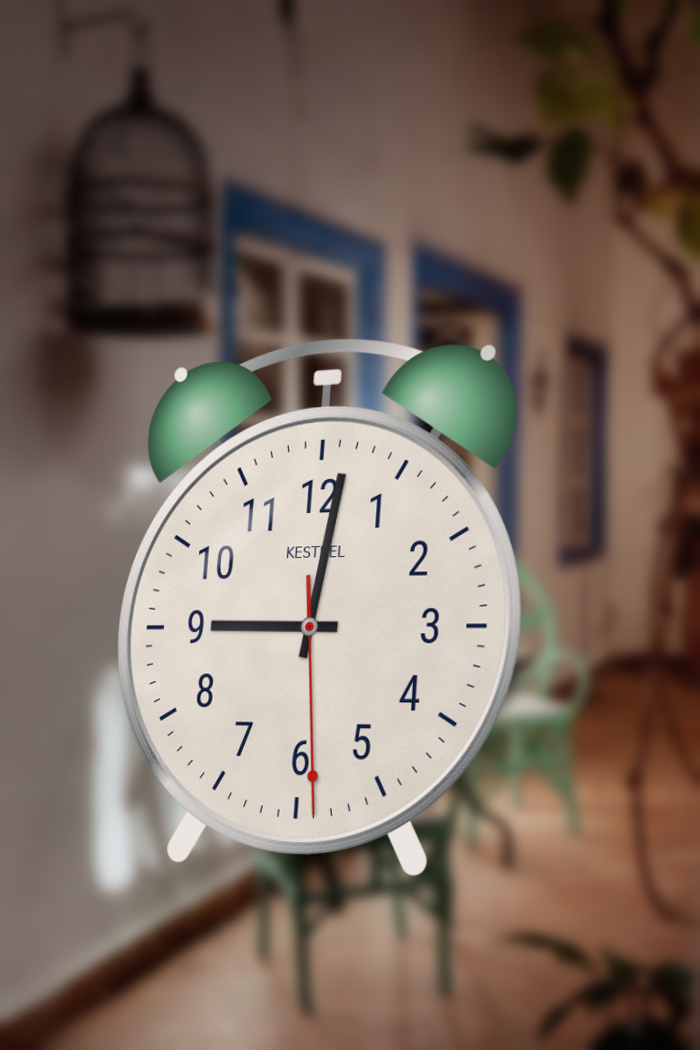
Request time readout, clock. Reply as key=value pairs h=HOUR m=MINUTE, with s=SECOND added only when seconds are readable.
h=9 m=1 s=29
